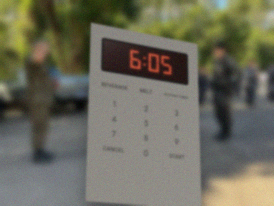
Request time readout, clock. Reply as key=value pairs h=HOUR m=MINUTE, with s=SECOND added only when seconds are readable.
h=6 m=5
